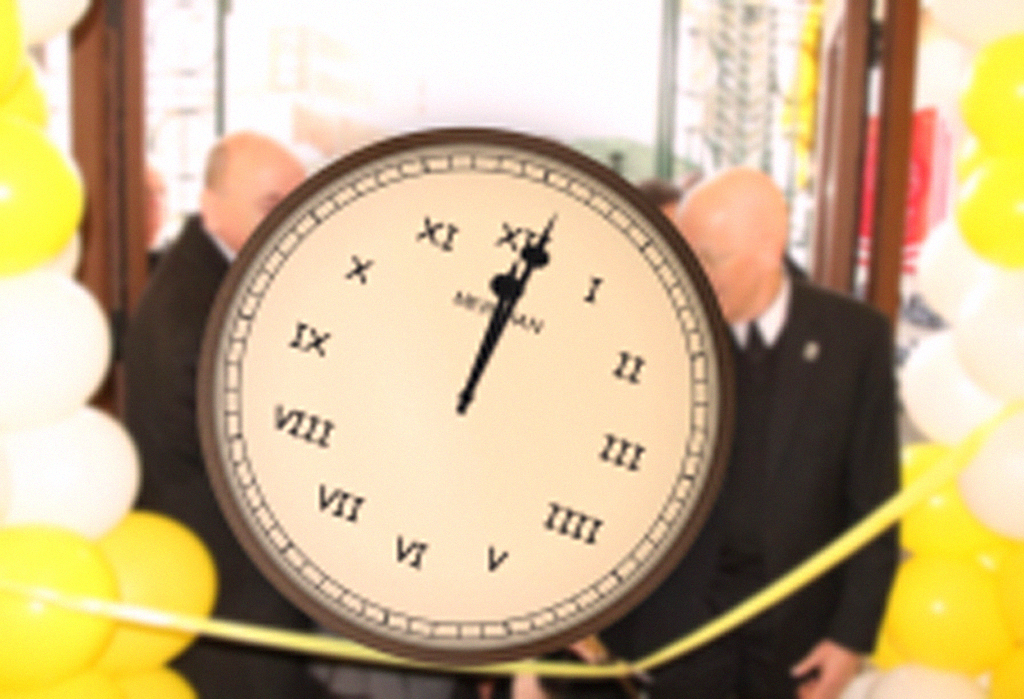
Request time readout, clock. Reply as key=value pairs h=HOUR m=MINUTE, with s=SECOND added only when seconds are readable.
h=12 m=1
